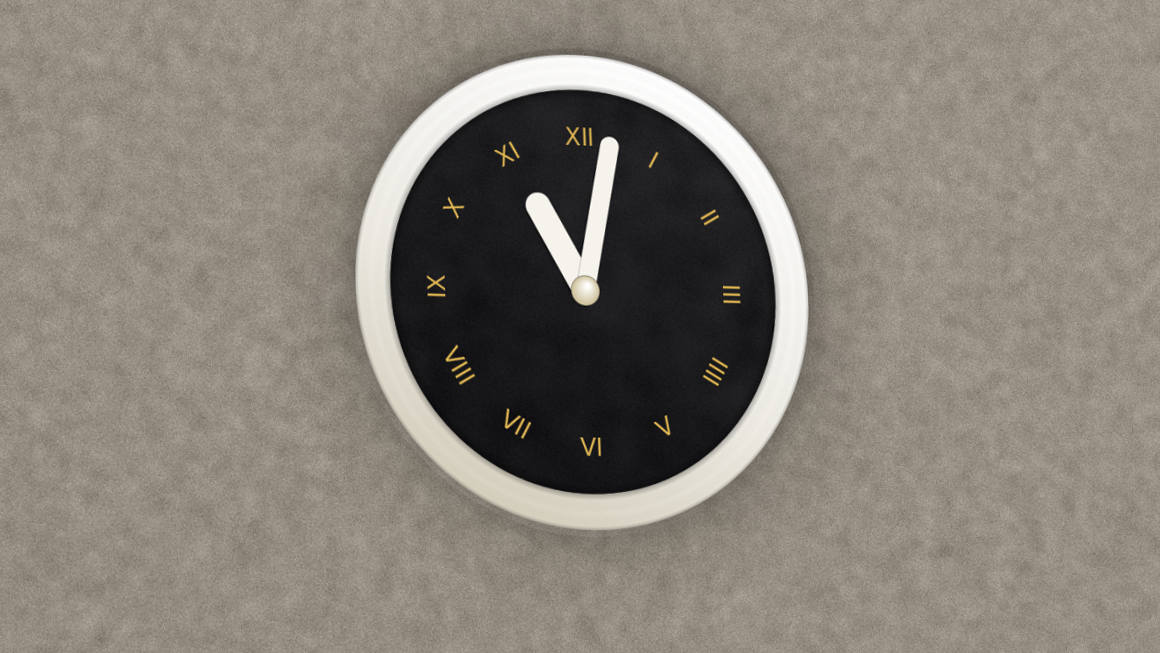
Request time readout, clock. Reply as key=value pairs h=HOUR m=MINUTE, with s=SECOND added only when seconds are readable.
h=11 m=2
